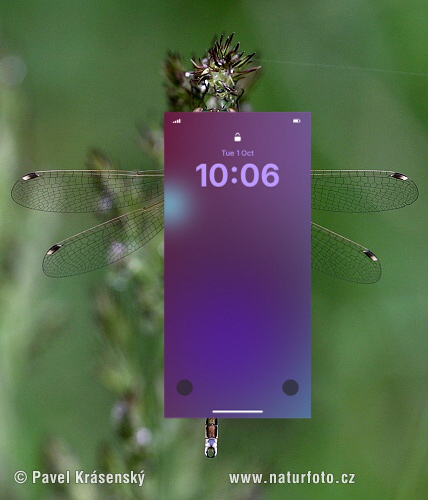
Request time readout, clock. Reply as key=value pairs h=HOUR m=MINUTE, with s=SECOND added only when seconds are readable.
h=10 m=6
